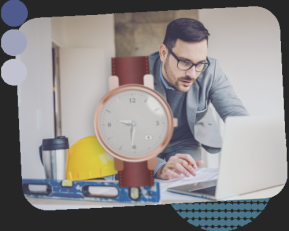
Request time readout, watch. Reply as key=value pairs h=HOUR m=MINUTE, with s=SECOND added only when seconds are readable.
h=9 m=31
